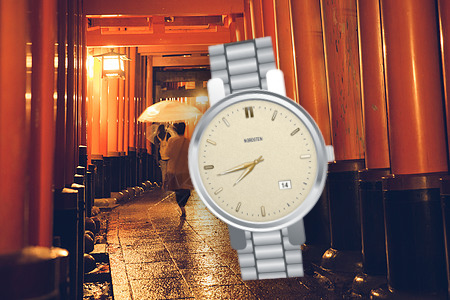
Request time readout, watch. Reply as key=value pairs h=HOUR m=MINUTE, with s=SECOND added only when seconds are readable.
h=7 m=43
